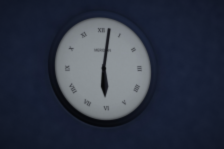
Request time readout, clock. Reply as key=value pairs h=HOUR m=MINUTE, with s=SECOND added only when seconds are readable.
h=6 m=2
